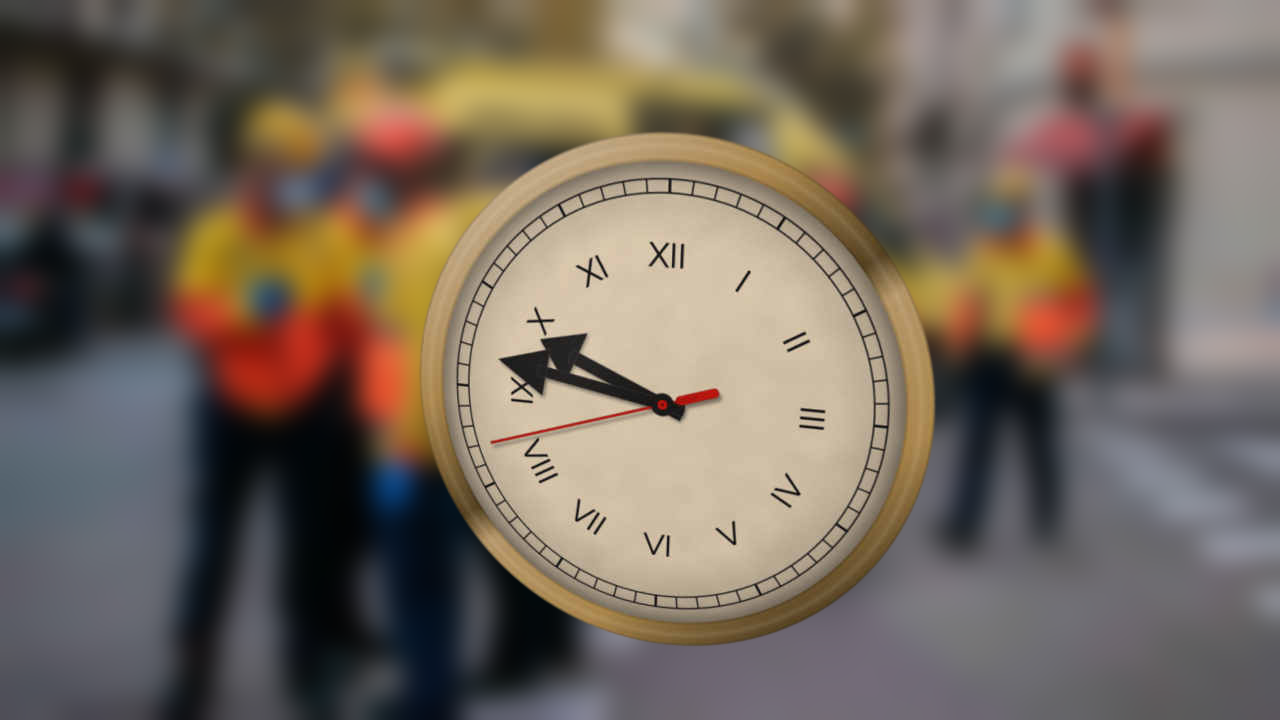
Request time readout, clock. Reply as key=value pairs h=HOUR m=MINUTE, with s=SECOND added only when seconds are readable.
h=9 m=46 s=42
